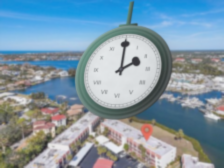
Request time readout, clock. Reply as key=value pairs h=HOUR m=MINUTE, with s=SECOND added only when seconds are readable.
h=2 m=0
